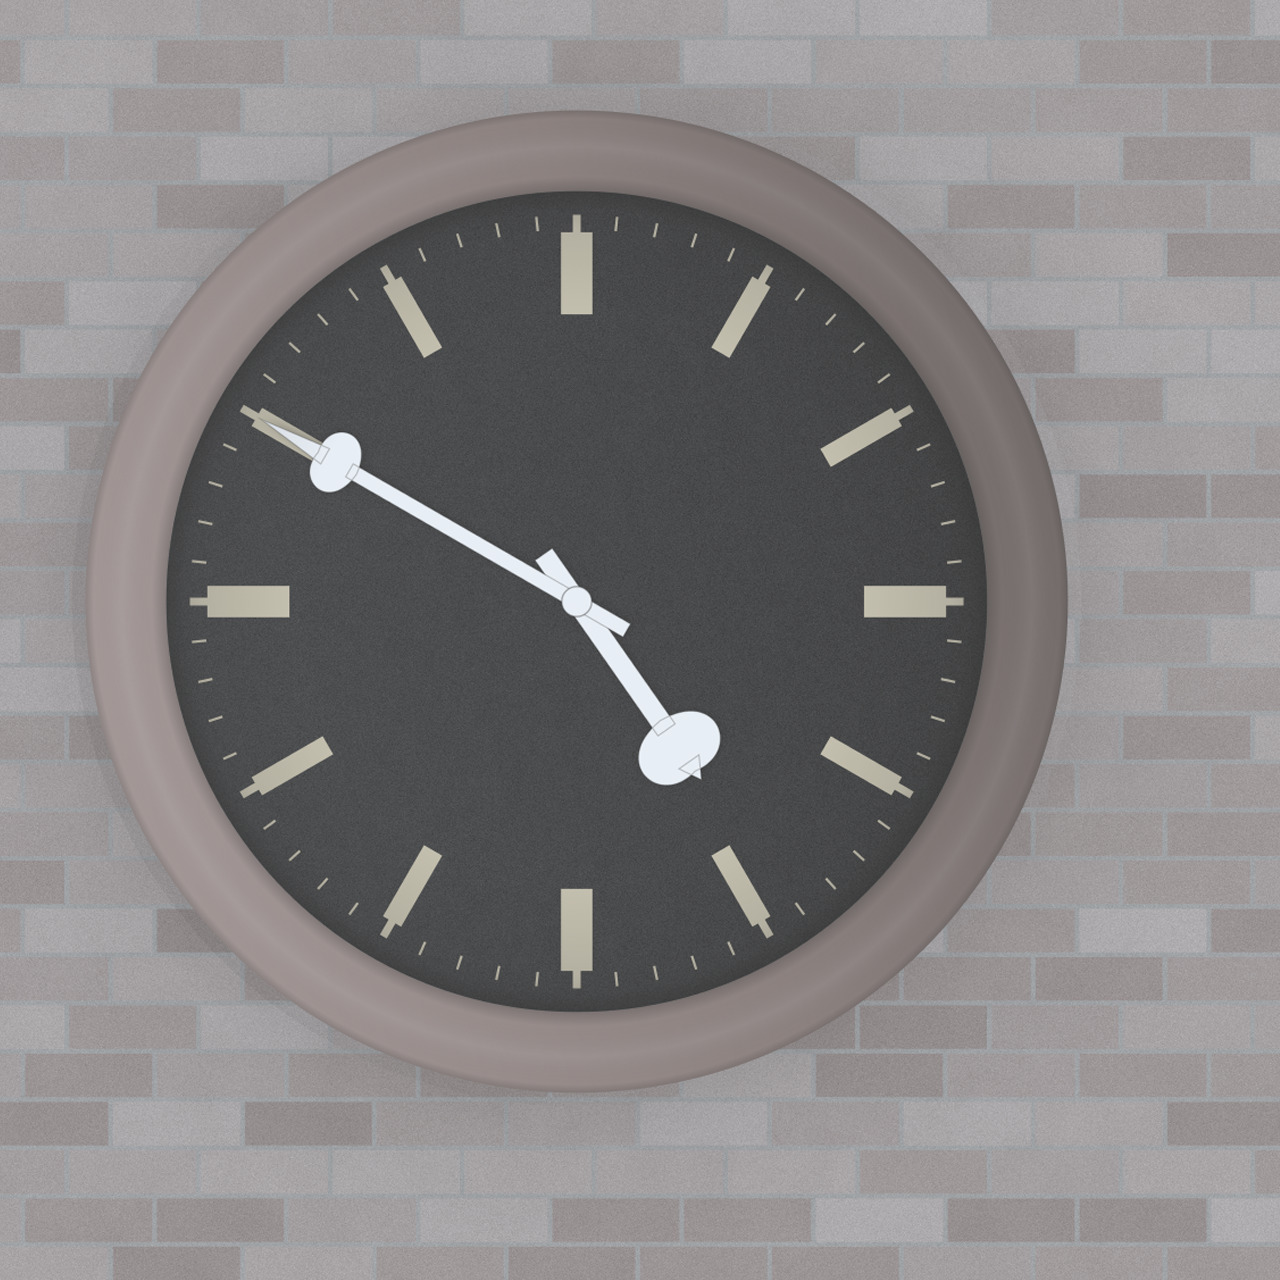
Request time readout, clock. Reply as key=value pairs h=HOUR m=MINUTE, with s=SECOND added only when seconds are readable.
h=4 m=50
